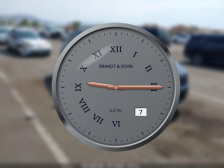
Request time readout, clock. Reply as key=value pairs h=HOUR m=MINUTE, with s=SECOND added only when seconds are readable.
h=9 m=15
